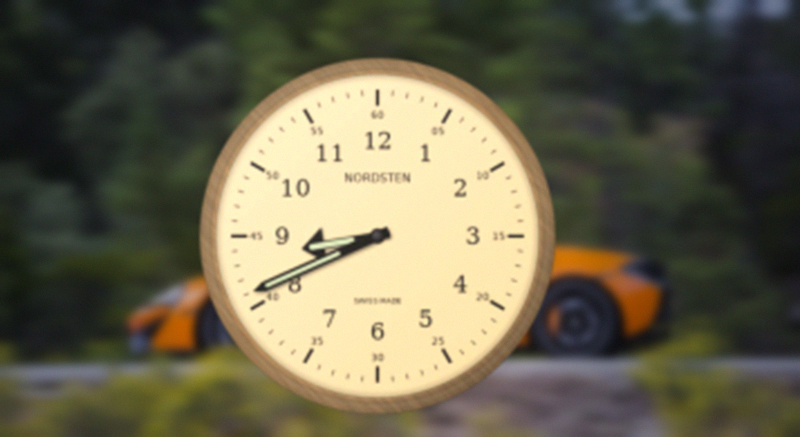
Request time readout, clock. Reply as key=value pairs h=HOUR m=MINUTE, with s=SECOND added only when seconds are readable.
h=8 m=41
